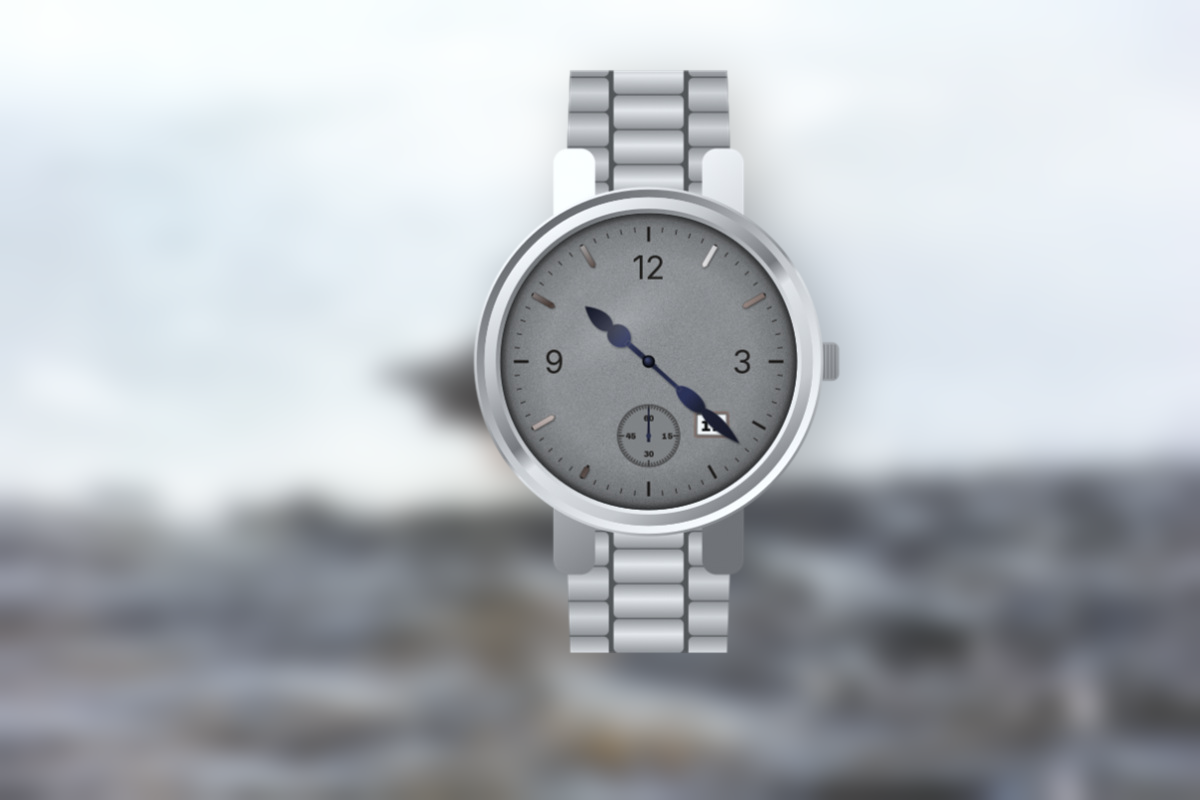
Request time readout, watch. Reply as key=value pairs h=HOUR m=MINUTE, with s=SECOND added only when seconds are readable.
h=10 m=22
